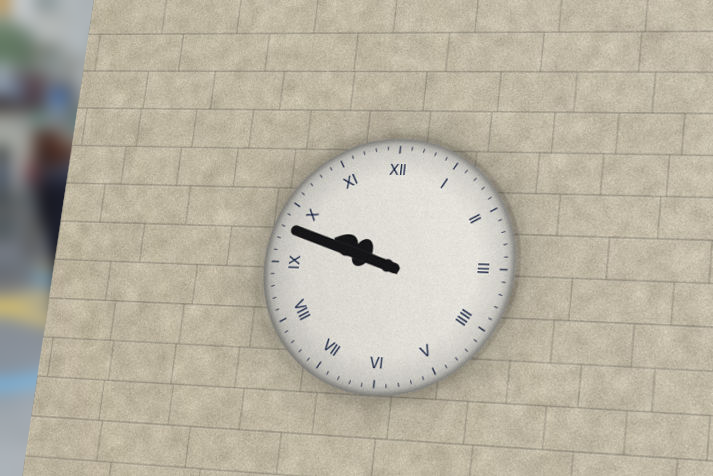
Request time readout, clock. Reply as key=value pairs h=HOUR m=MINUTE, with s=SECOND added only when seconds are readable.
h=9 m=48
